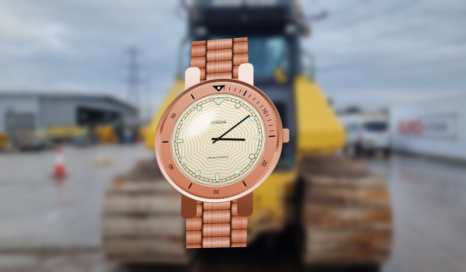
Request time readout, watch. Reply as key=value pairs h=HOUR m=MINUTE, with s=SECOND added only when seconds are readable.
h=3 m=9
